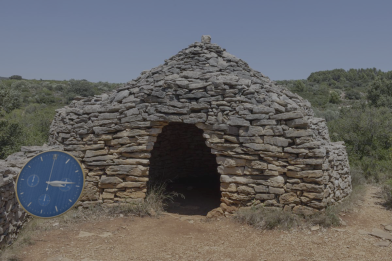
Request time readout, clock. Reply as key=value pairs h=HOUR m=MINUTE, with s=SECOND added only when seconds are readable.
h=3 m=14
